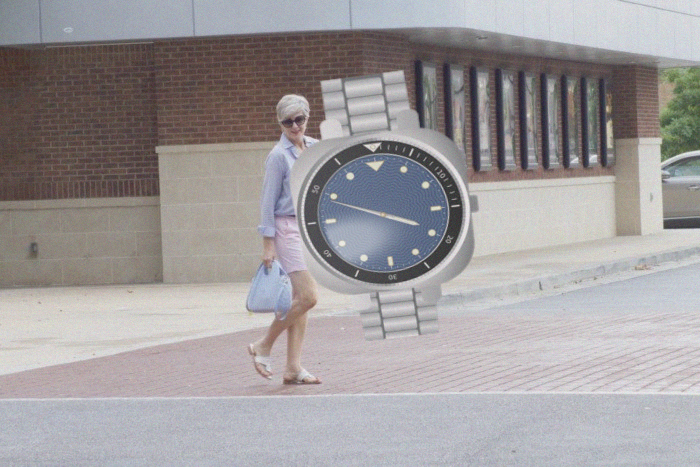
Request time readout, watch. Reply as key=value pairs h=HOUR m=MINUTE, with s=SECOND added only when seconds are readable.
h=3 m=49
